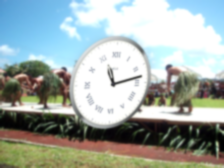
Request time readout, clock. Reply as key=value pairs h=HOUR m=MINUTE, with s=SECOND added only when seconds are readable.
h=11 m=13
